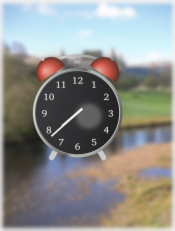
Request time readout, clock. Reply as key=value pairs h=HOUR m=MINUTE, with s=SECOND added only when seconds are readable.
h=7 m=38
